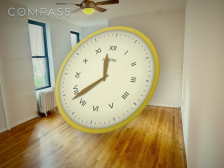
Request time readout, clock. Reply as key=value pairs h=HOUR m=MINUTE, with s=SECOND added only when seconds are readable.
h=11 m=38
